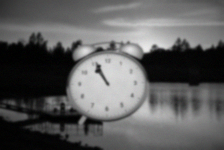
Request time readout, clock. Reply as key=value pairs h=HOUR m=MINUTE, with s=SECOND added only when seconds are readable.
h=10 m=56
